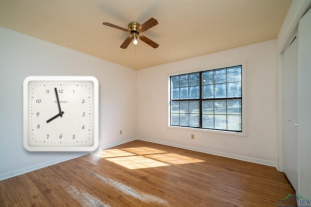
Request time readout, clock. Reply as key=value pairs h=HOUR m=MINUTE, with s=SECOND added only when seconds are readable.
h=7 m=58
